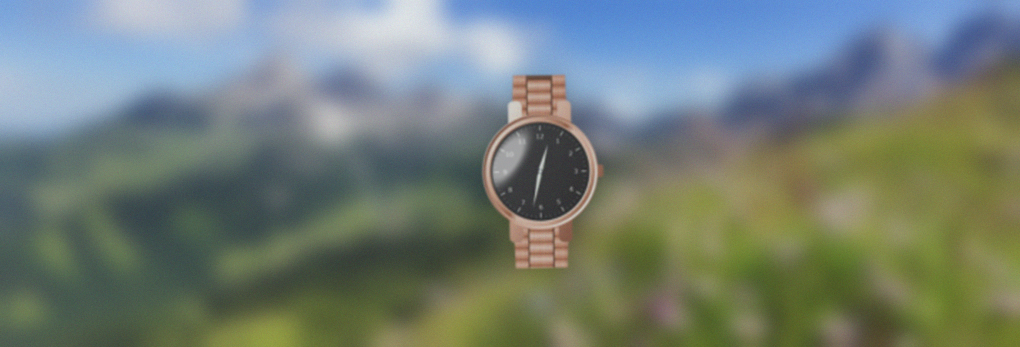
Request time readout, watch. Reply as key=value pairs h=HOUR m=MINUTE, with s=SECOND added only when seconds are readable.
h=12 m=32
